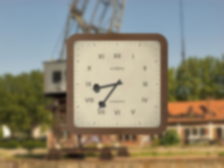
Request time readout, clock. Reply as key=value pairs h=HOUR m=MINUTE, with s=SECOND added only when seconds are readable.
h=8 m=36
